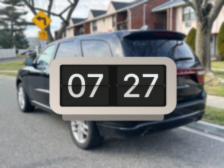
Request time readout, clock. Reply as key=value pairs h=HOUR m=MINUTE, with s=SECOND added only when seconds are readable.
h=7 m=27
